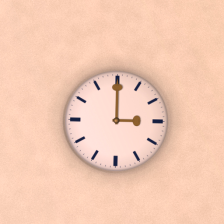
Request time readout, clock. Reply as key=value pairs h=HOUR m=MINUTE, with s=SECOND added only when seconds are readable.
h=3 m=0
